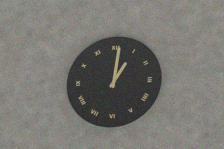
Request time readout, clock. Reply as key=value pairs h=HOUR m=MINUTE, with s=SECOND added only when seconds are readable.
h=1 m=1
